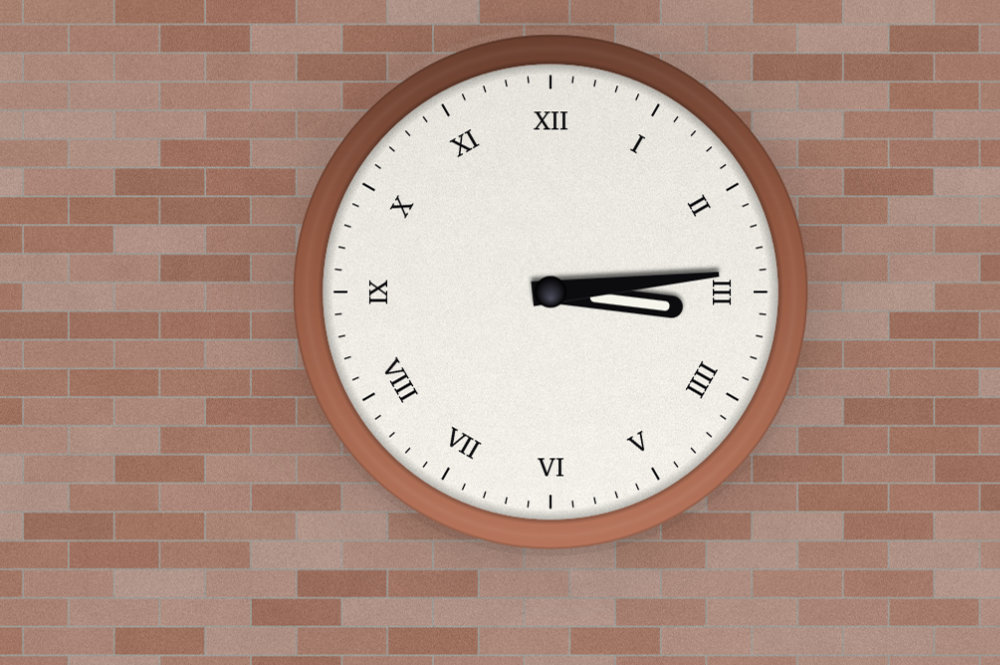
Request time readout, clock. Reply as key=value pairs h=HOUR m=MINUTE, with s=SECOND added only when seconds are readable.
h=3 m=14
